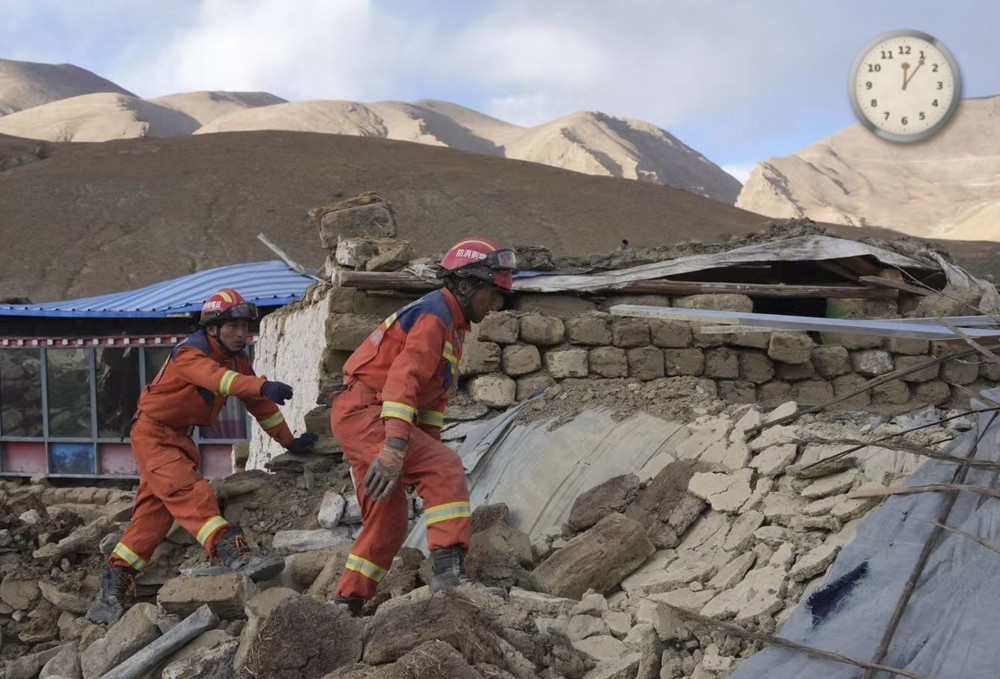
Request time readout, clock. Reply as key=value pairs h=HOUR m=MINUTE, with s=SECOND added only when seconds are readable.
h=12 m=6
